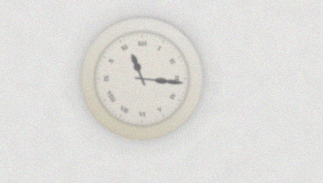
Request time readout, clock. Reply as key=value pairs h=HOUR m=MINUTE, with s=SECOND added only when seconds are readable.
h=11 m=16
